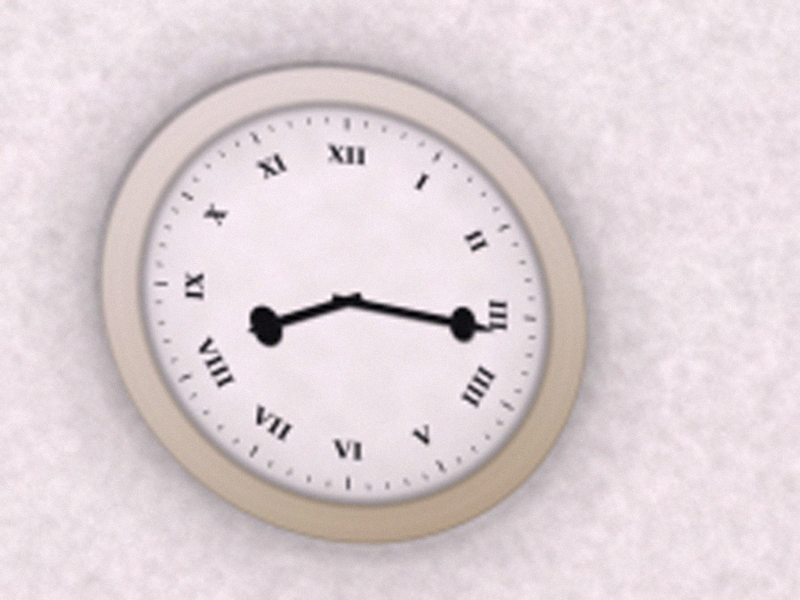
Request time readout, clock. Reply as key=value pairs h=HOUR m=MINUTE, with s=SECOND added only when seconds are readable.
h=8 m=16
